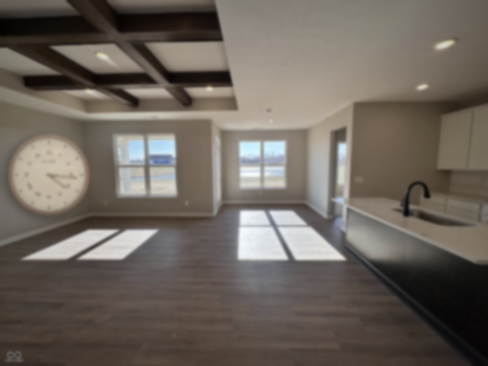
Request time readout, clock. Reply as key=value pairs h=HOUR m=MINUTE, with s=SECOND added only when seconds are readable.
h=4 m=16
